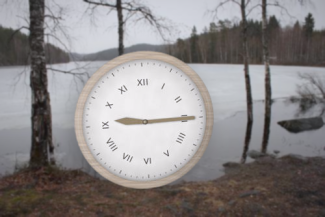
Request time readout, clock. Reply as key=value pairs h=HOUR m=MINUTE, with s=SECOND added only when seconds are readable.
h=9 m=15
